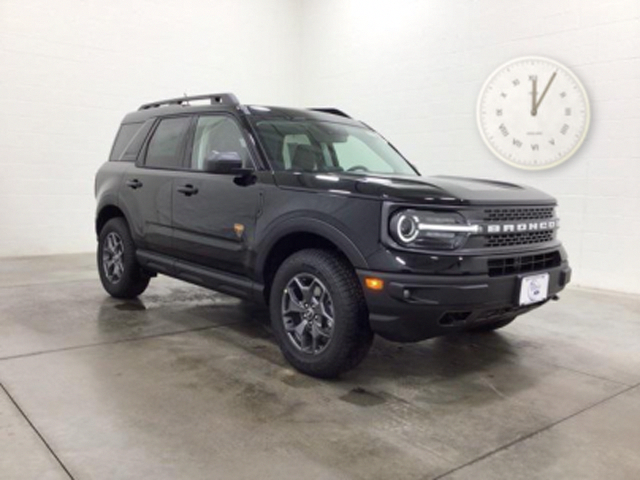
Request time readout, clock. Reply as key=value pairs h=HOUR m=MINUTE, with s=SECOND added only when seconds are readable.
h=12 m=5
